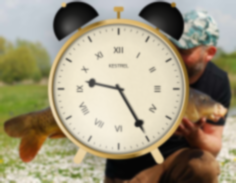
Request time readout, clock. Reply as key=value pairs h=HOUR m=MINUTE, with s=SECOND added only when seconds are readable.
h=9 m=25
